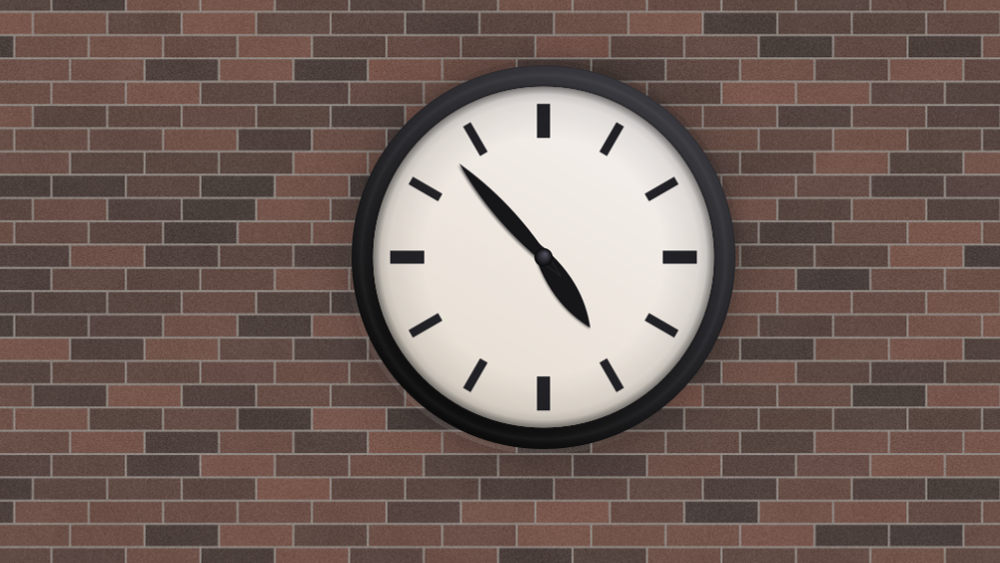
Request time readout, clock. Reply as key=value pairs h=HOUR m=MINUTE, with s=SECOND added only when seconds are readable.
h=4 m=53
